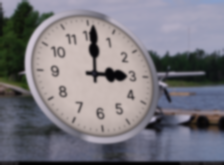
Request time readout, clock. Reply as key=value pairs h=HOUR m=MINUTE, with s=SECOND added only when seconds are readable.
h=3 m=1
